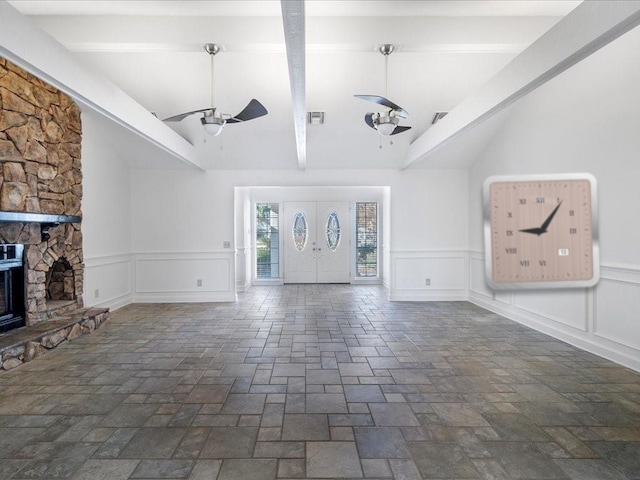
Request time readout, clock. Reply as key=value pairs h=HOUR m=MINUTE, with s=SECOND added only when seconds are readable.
h=9 m=6
